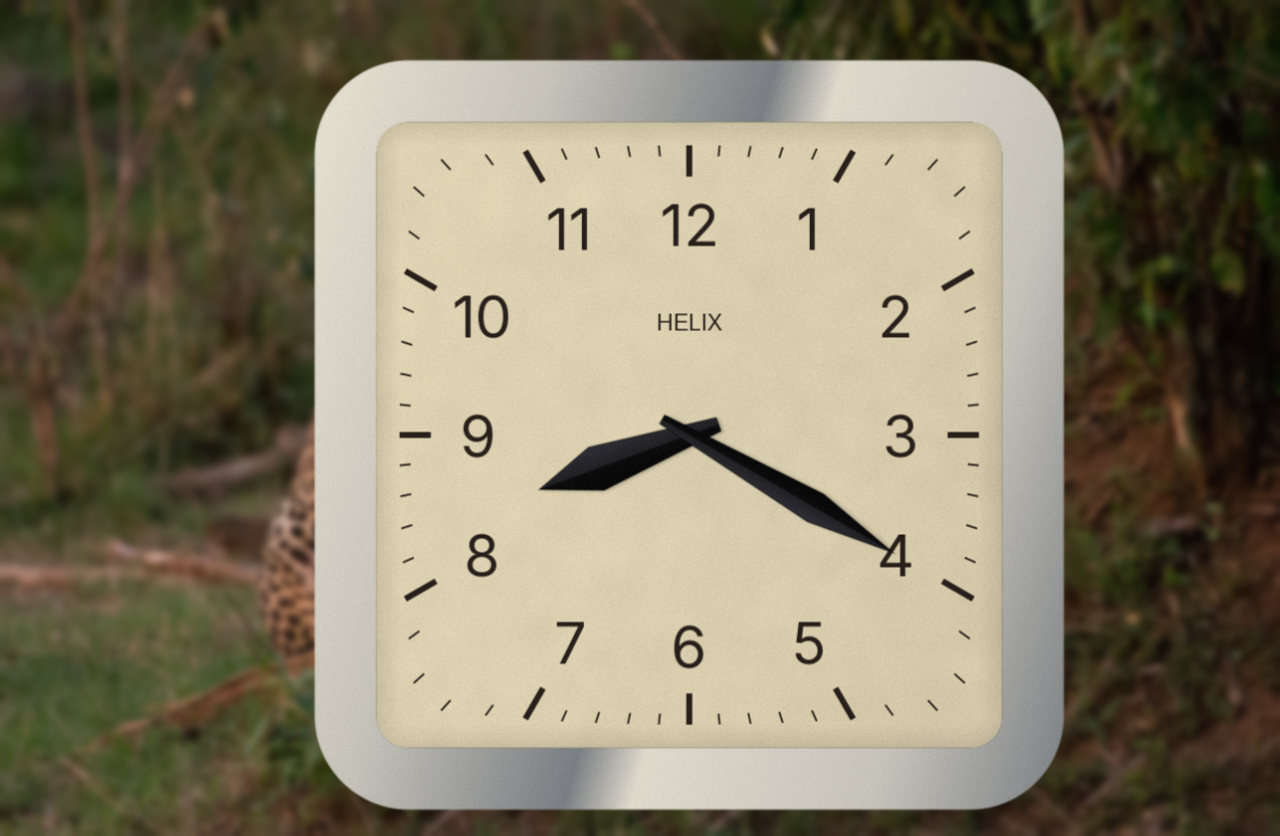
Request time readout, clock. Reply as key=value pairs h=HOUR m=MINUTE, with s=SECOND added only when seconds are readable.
h=8 m=20
